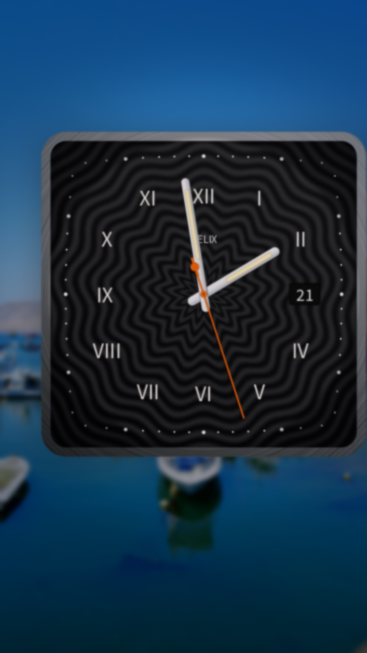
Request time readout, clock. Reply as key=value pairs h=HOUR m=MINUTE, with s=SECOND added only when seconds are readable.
h=1 m=58 s=27
